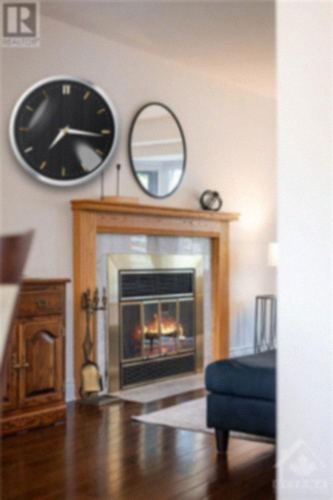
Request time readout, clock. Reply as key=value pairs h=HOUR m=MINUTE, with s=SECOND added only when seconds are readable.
h=7 m=16
